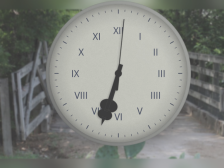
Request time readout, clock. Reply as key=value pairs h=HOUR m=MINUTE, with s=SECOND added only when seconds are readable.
h=6 m=33 s=1
